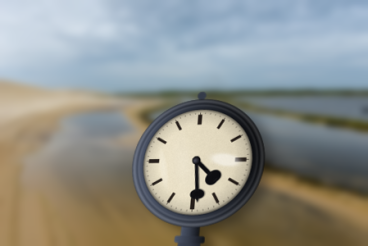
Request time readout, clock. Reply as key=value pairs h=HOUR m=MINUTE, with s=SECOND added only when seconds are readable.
h=4 m=29
